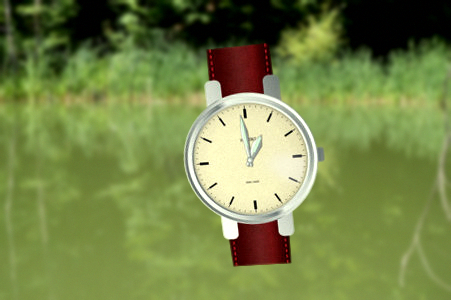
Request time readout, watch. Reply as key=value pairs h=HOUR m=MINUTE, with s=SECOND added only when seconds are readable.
h=12 m=59
